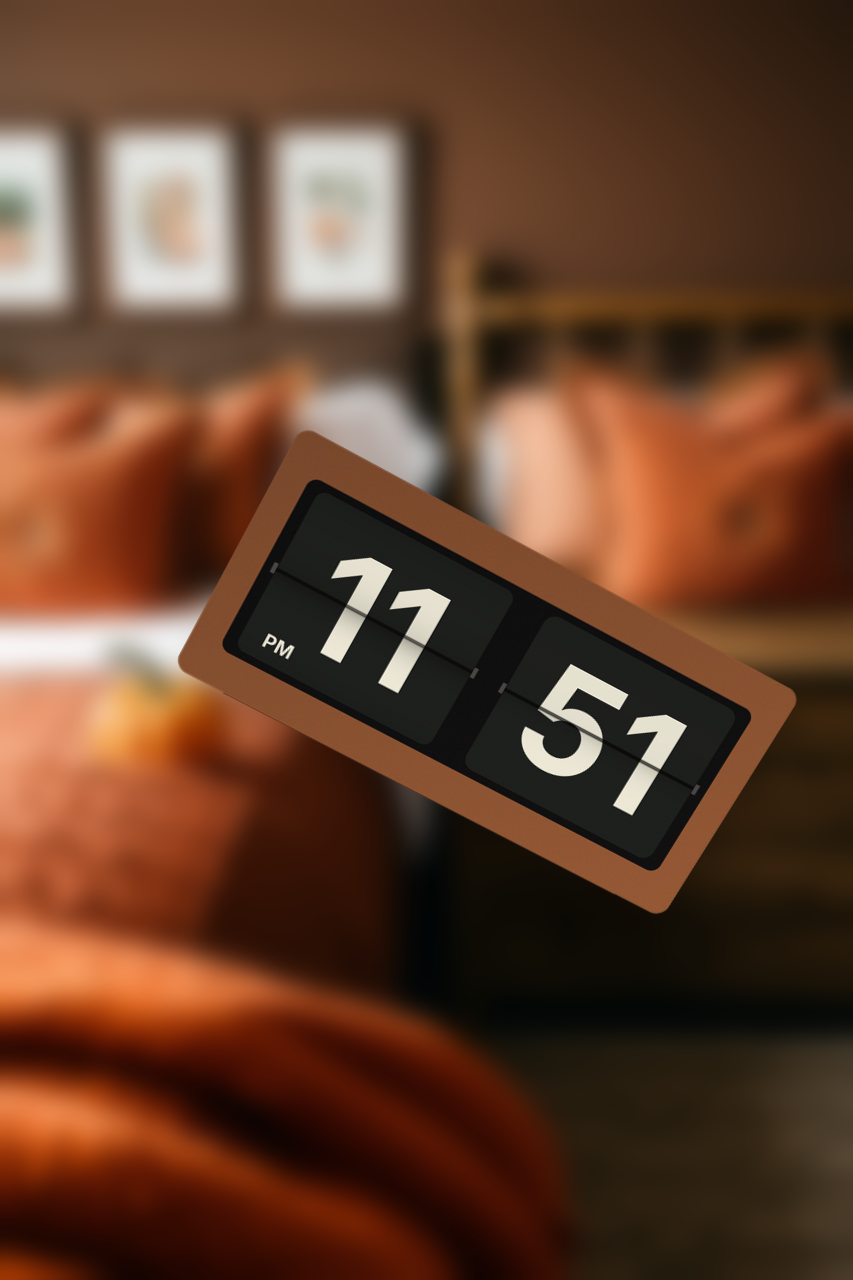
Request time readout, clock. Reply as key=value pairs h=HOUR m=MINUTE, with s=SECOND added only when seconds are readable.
h=11 m=51
